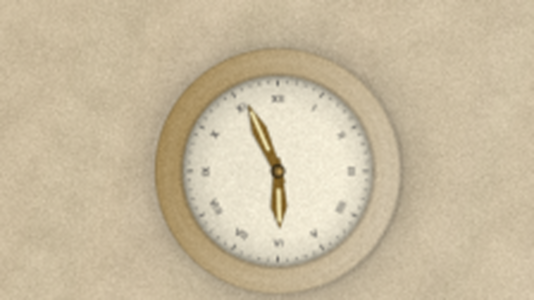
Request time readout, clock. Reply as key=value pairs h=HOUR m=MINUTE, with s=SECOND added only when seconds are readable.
h=5 m=56
